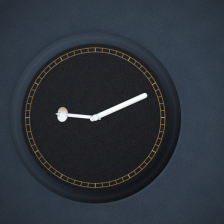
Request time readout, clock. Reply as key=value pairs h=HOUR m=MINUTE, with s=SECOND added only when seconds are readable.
h=9 m=11
